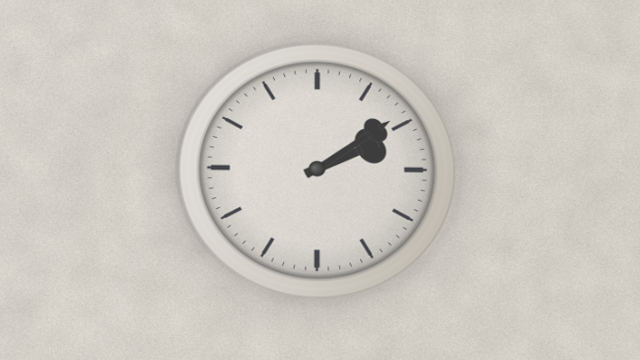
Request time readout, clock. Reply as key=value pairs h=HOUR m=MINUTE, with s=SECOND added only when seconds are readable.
h=2 m=9
